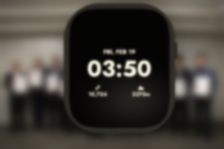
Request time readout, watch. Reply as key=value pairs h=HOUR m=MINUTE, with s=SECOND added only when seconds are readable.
h=3 m=50
